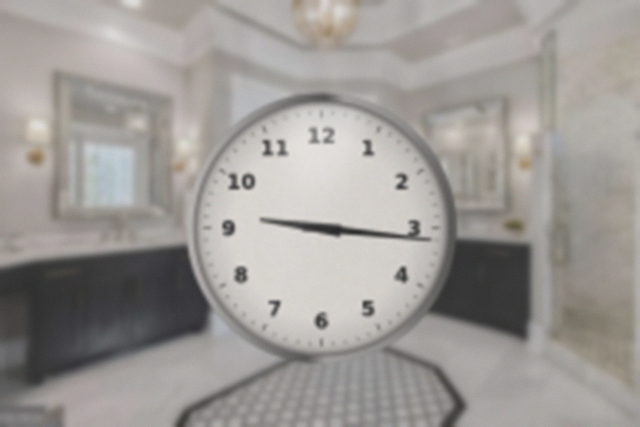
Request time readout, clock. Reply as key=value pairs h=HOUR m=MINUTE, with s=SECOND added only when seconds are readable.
h=9 m=16
